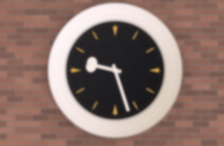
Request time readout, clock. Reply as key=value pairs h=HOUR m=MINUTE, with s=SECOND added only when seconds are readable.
h=9 m=27
